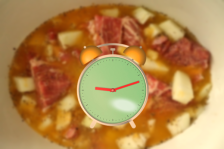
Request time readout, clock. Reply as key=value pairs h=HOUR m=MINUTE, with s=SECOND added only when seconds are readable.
h=9 m=12
